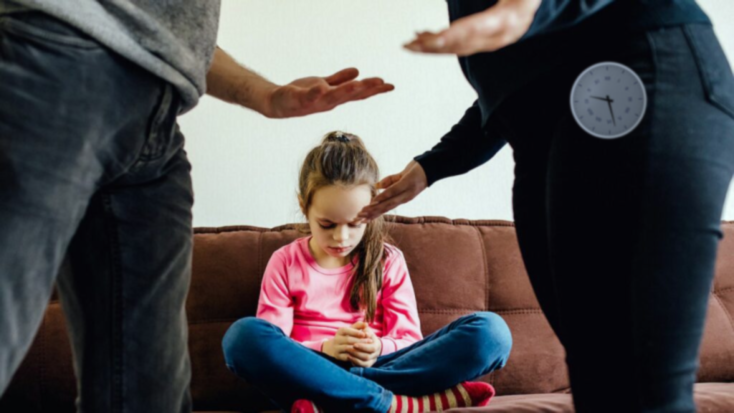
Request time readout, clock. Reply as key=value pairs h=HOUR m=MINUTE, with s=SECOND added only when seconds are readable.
h=9 m=28
